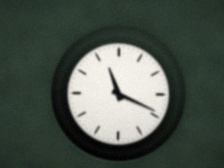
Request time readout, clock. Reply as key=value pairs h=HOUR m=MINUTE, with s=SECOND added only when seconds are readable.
h=11 m=19
